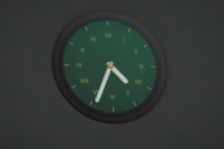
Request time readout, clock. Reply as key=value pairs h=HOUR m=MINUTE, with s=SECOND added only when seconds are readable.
h=4 m=34
